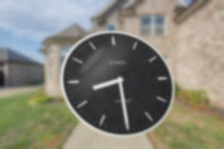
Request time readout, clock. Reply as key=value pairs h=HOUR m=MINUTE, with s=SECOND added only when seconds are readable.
h=8 m=30
